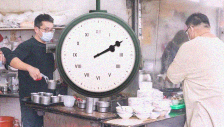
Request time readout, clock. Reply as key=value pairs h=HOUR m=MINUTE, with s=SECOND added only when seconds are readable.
h=2 m=10
